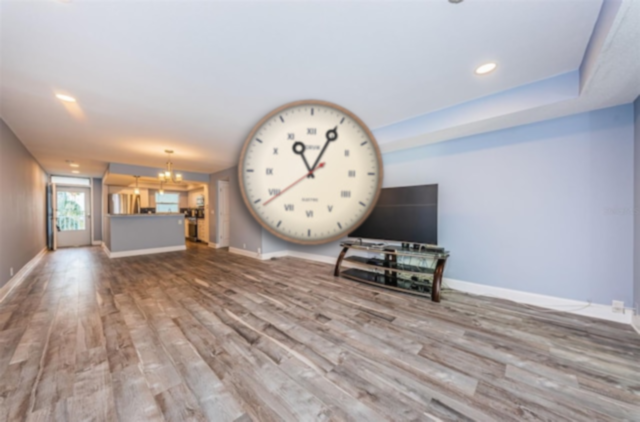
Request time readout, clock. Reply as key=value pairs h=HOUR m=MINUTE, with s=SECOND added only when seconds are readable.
h=11 m=4 s=39
